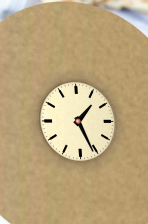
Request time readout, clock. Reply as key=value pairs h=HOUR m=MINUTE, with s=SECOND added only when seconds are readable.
h=1 m=26
